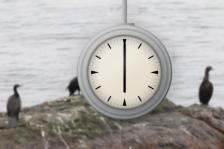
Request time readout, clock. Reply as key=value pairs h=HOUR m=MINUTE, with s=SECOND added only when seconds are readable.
h=6 m=0
